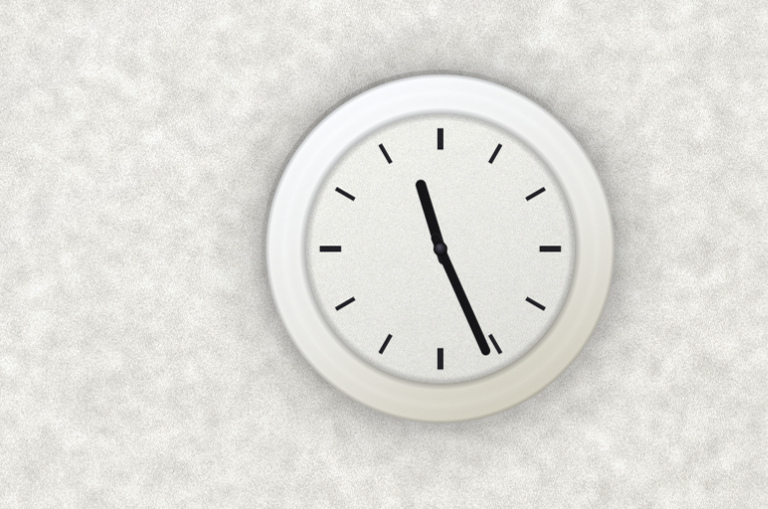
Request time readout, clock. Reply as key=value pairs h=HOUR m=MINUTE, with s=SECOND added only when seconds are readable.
h=11 m=26
